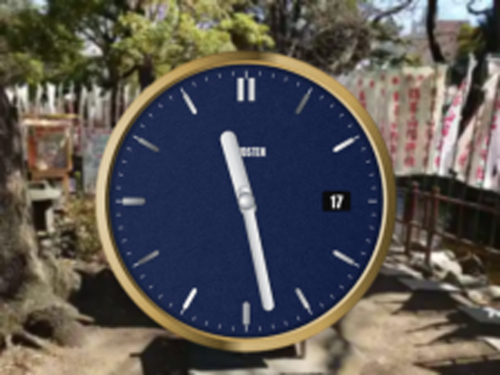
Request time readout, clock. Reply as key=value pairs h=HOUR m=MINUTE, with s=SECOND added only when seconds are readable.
h=11 m=28
